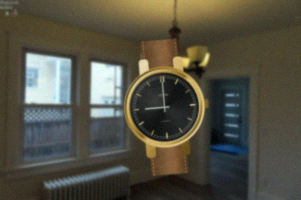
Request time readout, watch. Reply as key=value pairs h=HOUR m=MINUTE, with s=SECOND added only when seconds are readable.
h=9 m=0
